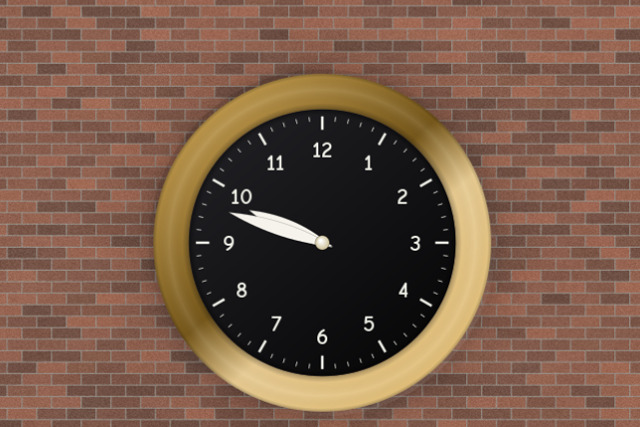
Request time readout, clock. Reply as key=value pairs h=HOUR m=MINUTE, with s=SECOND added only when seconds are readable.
h=9 m=48
